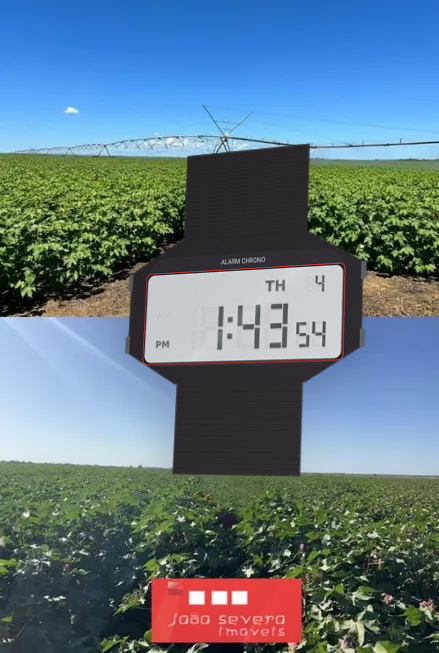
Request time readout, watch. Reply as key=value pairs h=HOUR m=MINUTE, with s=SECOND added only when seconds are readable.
h=1 m=43 s=54
